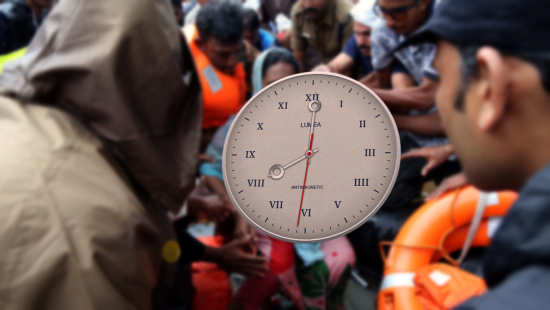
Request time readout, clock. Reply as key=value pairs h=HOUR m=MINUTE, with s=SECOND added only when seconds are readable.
h=8 m=0 s=31
